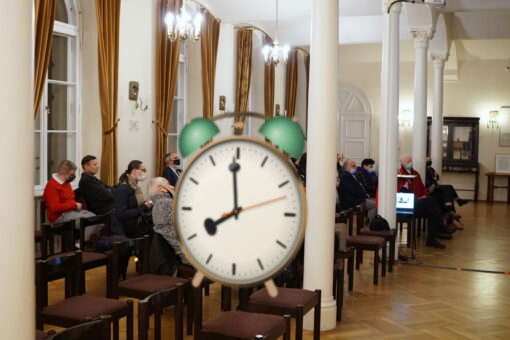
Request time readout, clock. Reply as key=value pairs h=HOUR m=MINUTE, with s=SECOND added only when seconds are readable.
h=7 m=59 s=12
